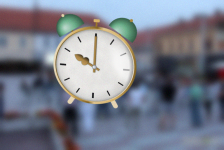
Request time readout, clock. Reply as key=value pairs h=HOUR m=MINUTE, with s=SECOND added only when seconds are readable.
h=10 m=0
